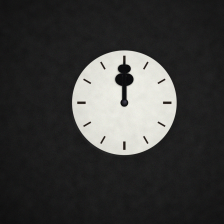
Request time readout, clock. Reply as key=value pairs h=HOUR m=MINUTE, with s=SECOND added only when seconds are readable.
h=12 m=0
